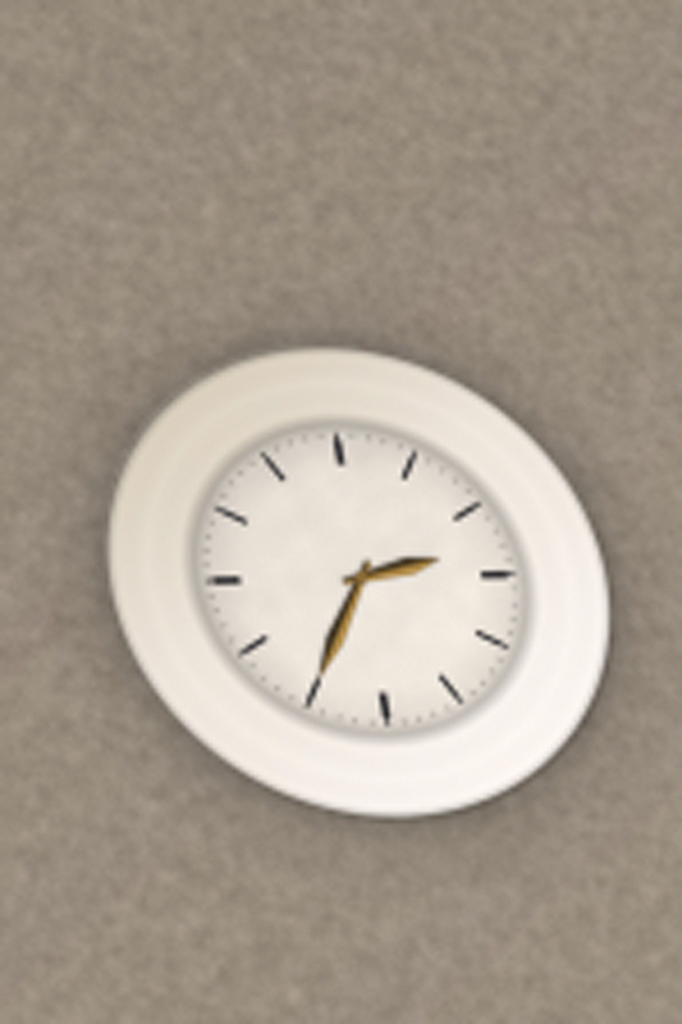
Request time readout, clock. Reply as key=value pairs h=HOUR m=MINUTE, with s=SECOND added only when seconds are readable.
h=2 m=35
